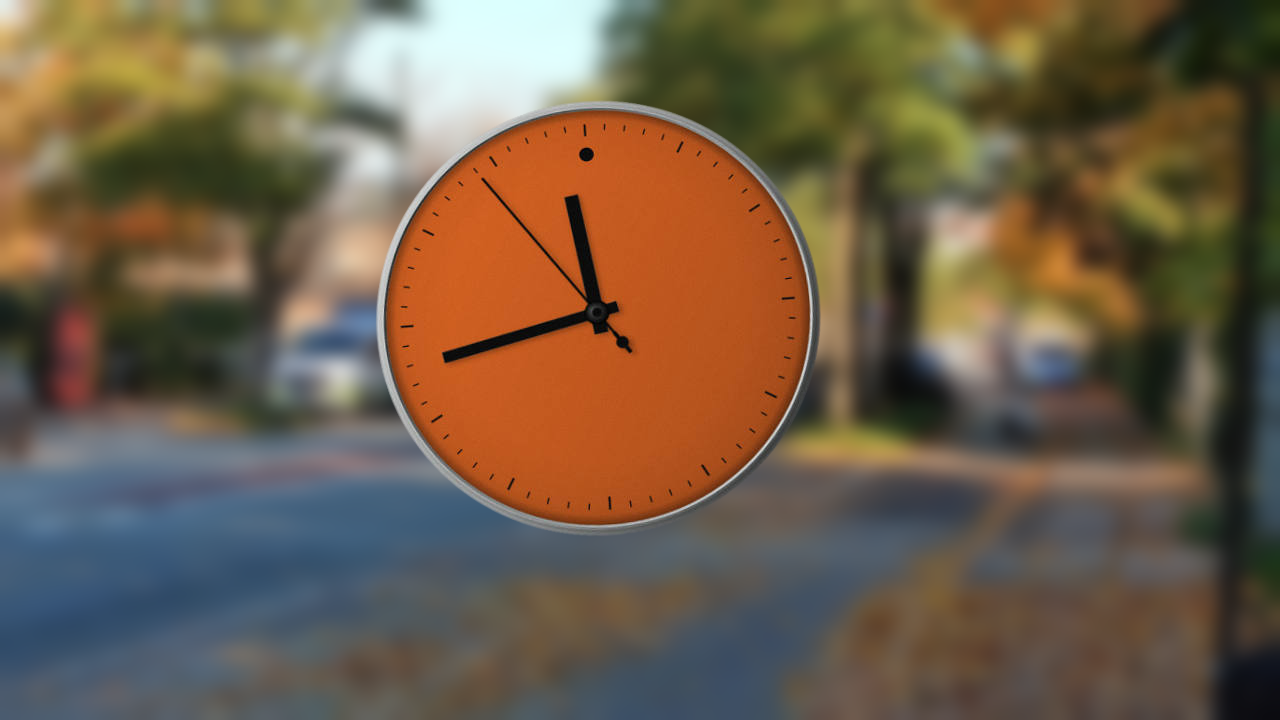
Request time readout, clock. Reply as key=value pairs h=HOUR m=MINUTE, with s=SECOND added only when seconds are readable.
h=11 m=42 s=54
